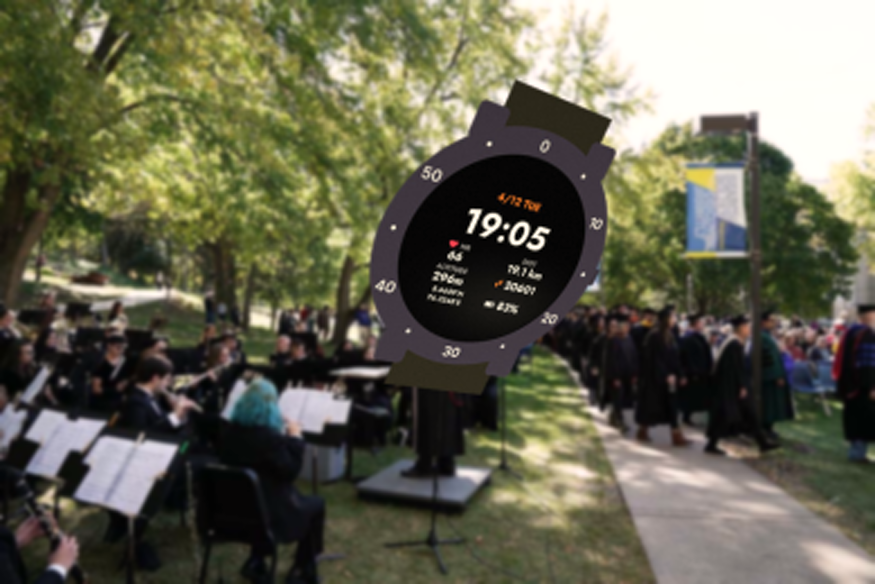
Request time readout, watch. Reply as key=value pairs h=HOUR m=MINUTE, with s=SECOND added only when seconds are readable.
h=19 m=5
